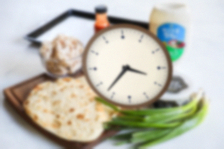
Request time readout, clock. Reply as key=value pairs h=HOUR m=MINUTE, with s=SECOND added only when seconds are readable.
h=3 m=37
